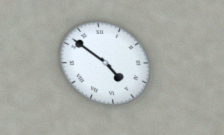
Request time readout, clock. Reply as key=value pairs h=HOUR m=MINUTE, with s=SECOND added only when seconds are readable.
h=4 m=52
